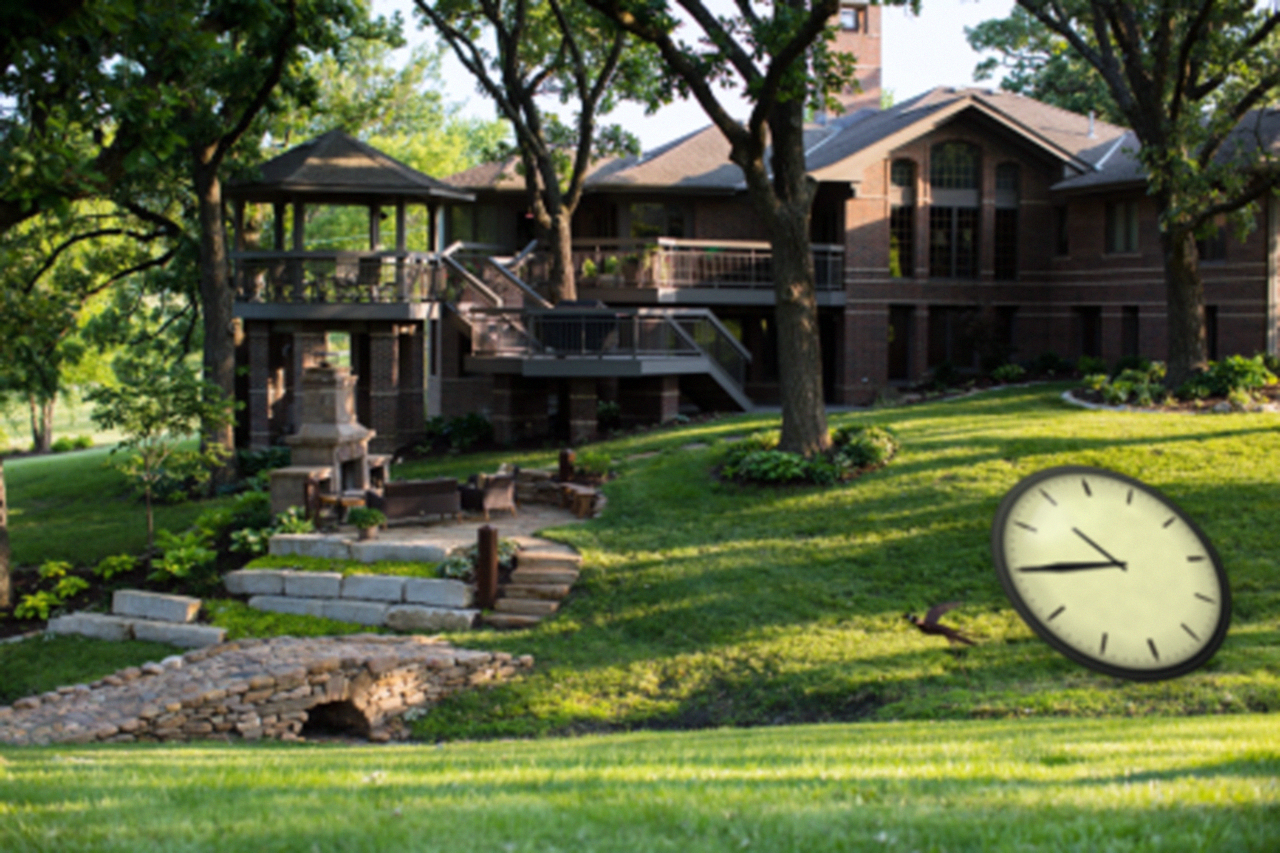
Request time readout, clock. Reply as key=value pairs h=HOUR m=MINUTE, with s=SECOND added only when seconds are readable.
h=10 m=45
